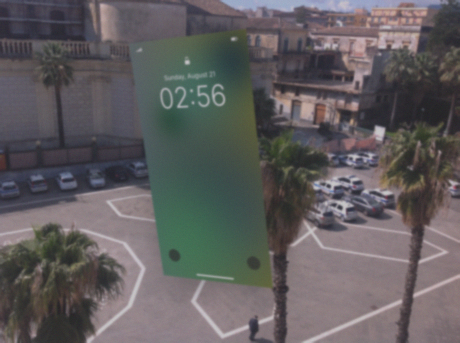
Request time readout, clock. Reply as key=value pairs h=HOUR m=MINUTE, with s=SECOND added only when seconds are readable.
h=2 m=56
